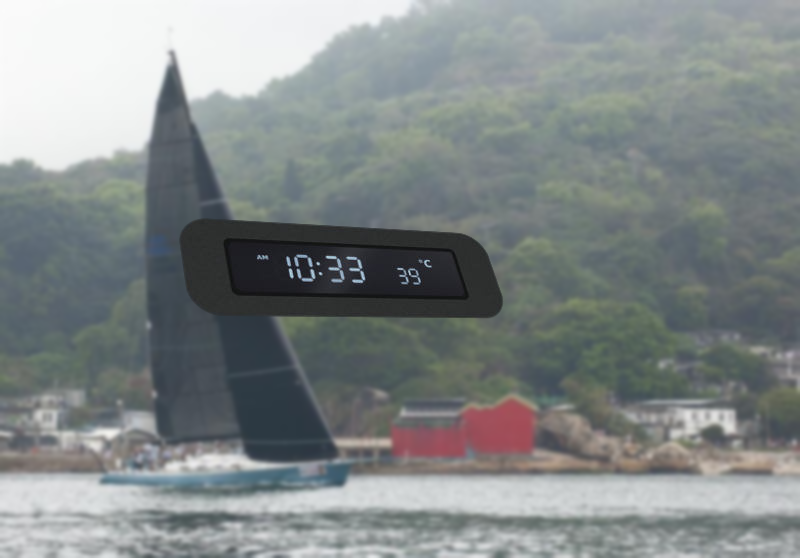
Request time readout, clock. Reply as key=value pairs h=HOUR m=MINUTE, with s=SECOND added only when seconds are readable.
h=10 m=33
